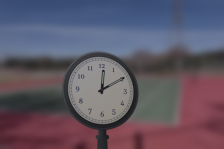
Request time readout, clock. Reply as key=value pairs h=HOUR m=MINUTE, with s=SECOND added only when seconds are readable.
h=12 m=10
